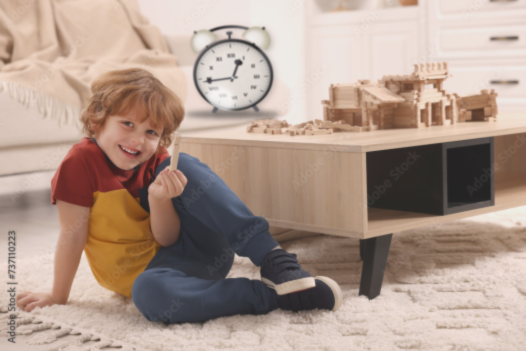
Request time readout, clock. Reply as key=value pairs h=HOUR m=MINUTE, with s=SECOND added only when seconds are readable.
h=12 m=44
